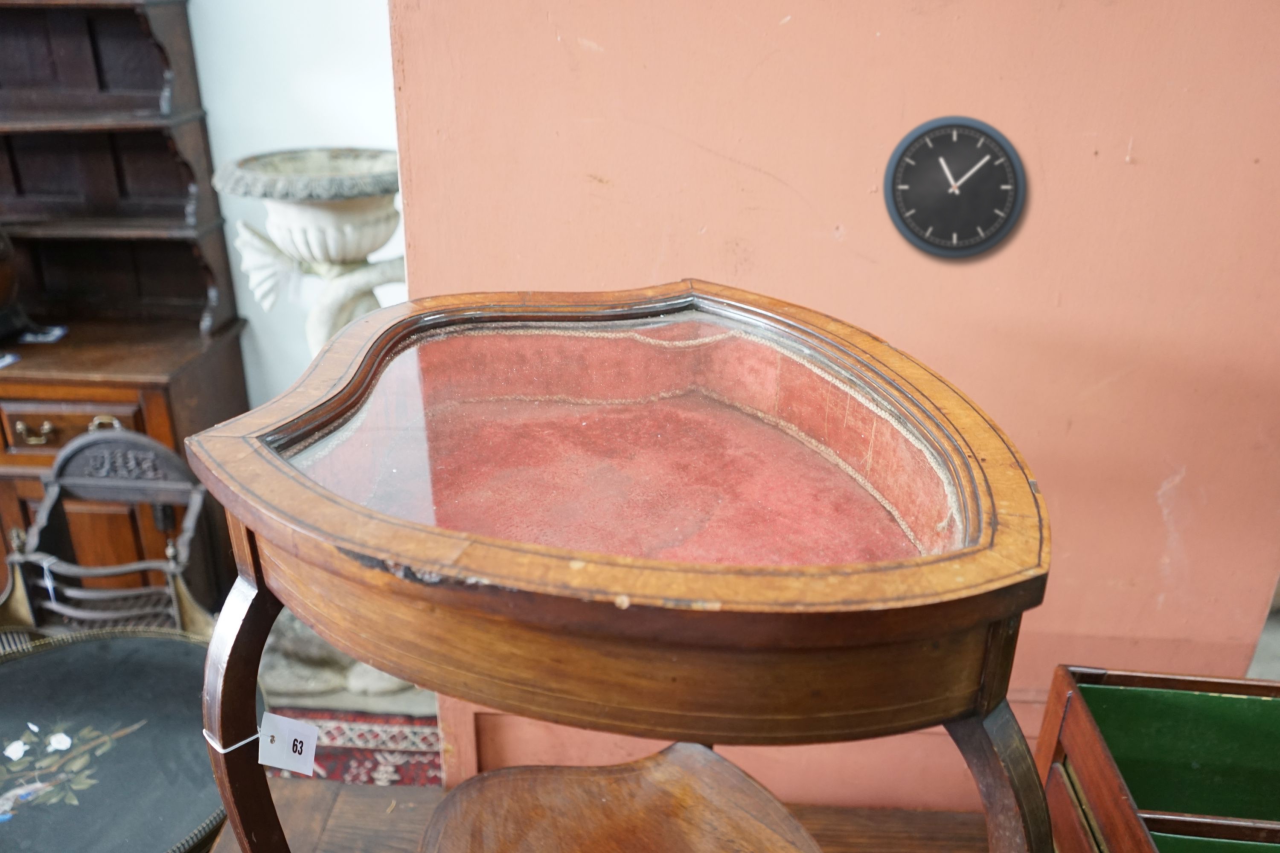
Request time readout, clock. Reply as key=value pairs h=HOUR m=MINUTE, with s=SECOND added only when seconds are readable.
h=11 m=8
